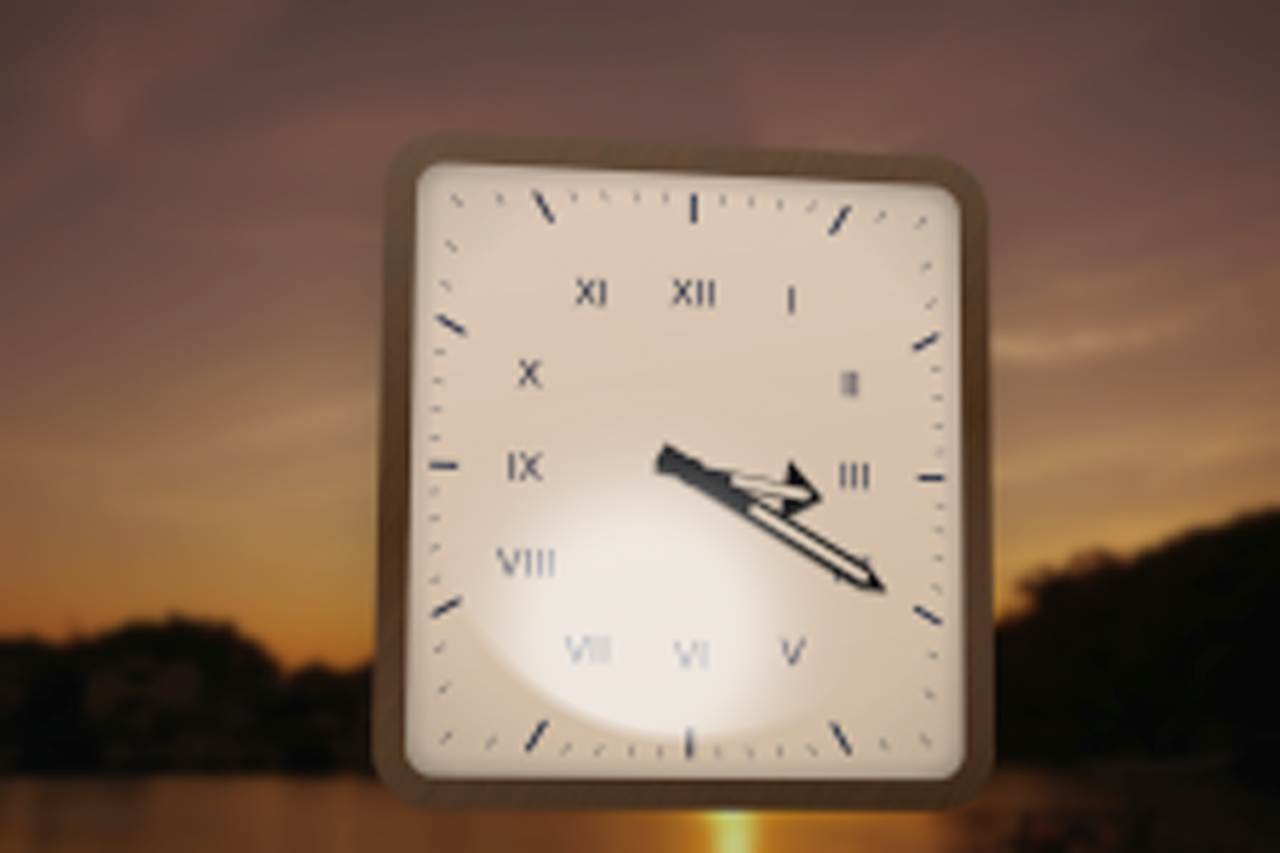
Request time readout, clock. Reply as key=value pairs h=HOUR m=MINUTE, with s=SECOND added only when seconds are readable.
h=3 m=20
